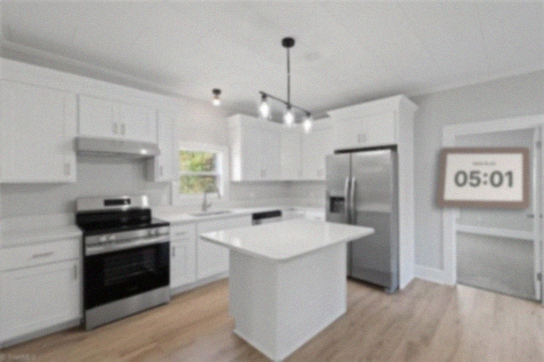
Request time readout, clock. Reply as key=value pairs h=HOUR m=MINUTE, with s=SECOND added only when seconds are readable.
h=5 m=1
